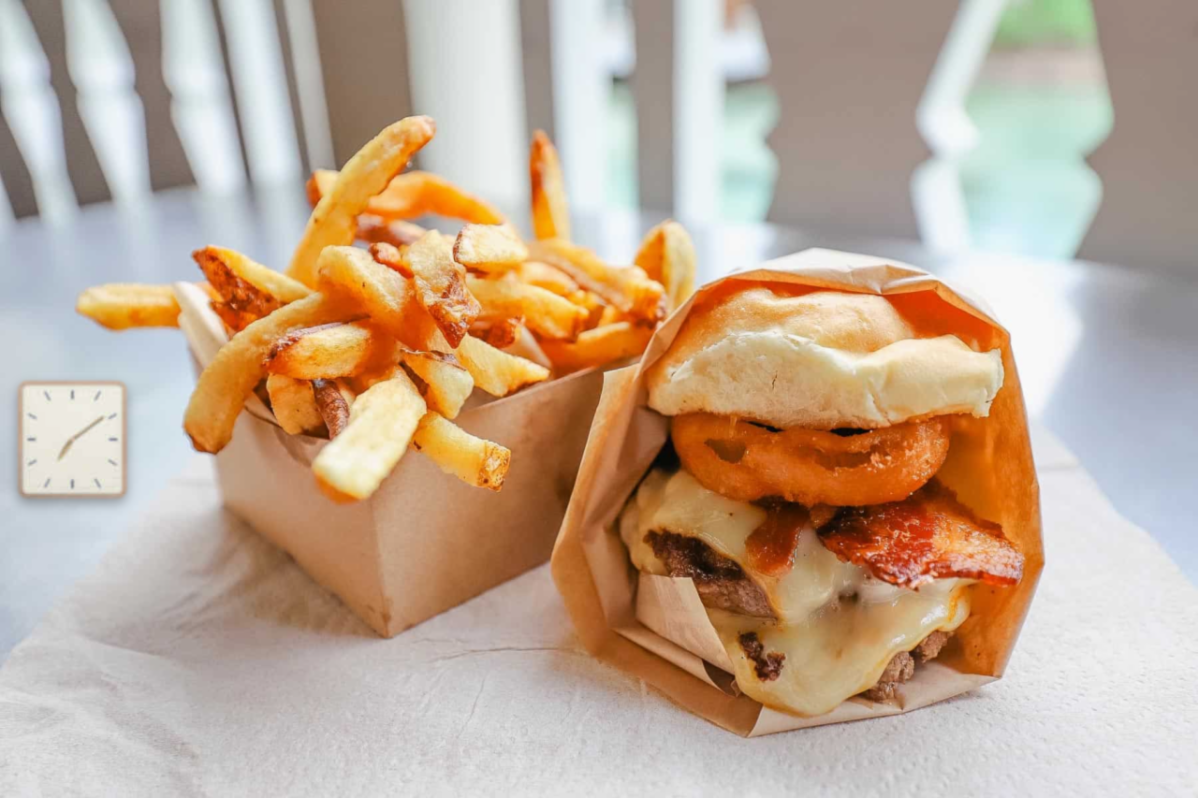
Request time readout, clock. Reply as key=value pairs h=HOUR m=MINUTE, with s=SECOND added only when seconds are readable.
h=7 m=9
